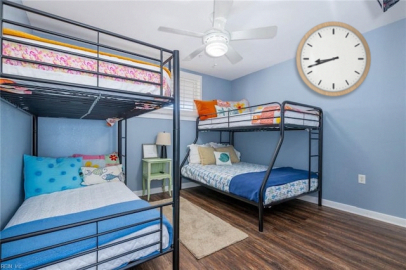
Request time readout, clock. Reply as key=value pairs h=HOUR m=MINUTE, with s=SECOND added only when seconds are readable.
h=8 m=42
